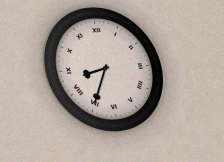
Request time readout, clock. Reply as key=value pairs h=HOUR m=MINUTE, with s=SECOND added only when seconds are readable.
h=8 m=35
